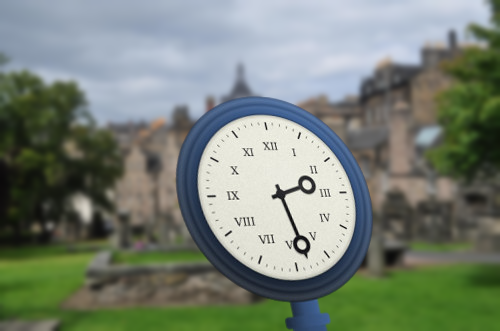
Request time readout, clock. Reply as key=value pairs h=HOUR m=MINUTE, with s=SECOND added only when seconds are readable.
h=2 m=28
